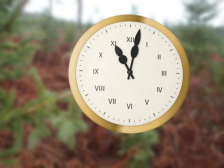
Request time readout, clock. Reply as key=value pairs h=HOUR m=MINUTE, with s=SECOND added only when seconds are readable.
h=11 m=2
